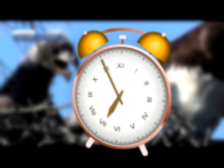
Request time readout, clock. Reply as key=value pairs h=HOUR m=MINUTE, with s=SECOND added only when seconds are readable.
h=6 m=55
